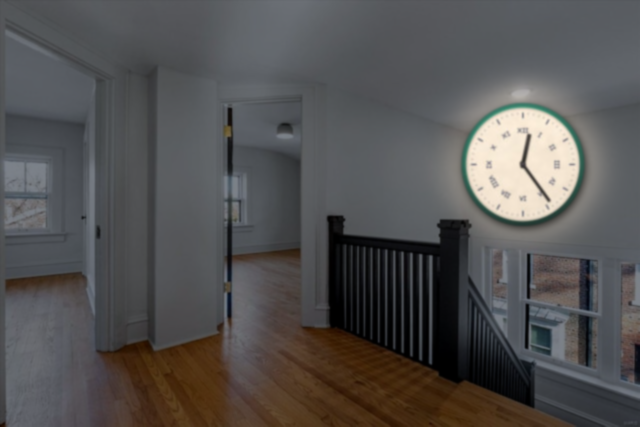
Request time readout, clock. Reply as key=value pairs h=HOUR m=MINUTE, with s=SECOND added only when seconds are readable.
h=12 m=24
